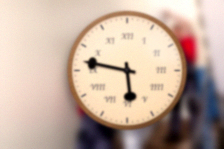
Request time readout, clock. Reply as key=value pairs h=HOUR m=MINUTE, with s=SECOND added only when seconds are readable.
h=5 m=47
